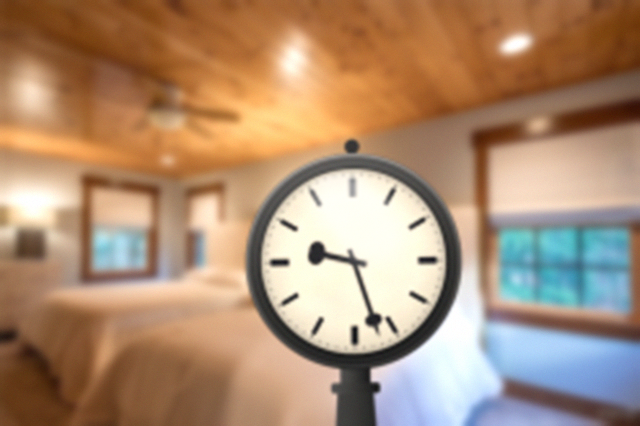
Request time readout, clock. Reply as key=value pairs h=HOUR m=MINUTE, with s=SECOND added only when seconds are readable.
h=9 m=27
